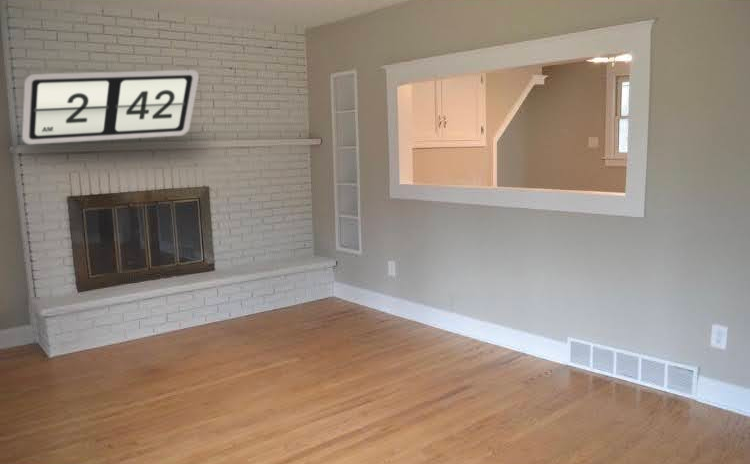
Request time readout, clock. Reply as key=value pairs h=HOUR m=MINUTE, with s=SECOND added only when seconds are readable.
h=2 m=42
